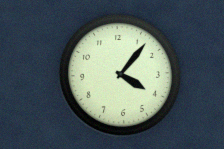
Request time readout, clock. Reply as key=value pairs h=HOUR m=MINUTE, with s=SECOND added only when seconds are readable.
h=4 m=7
